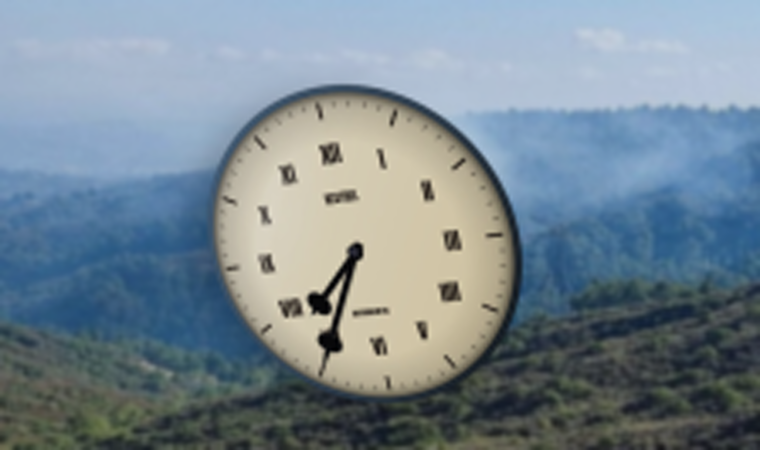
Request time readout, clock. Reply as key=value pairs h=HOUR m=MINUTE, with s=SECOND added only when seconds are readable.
h=7 m=35
